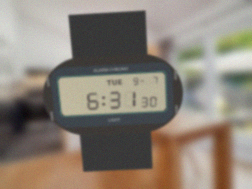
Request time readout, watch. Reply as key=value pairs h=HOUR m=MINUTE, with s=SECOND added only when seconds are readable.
h=6 m=31 s=30
